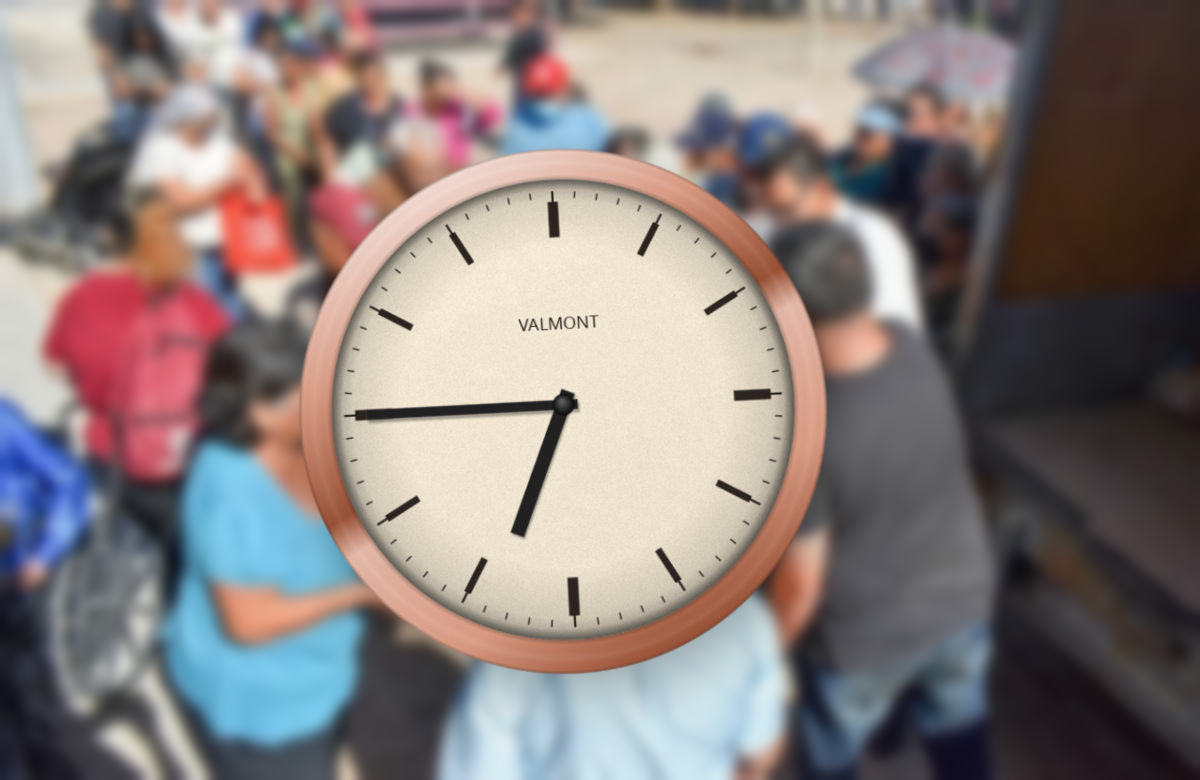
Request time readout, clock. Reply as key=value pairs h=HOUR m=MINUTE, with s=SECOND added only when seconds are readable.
h=6 m=45
